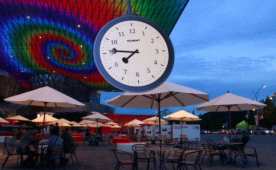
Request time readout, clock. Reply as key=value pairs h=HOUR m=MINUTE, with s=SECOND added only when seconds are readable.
h=7 m=46
